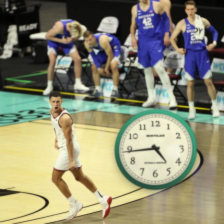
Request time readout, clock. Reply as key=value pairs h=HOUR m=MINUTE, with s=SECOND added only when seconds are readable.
h=4 m=44
